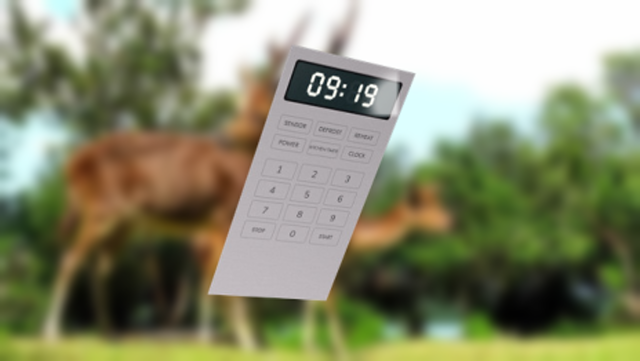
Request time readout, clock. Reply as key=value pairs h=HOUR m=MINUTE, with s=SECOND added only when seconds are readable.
h=9 m=19
